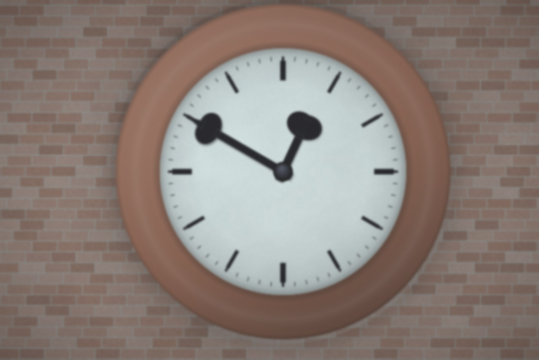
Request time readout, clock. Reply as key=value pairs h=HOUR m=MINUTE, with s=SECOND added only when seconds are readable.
h=12 m=50
